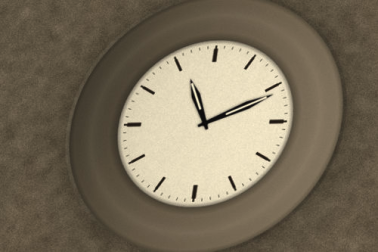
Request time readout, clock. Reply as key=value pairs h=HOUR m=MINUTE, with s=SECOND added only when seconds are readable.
h=11 m=11
